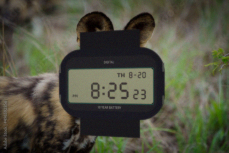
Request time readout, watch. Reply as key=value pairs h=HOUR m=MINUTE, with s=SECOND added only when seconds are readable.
h=8 m=25 s=23
